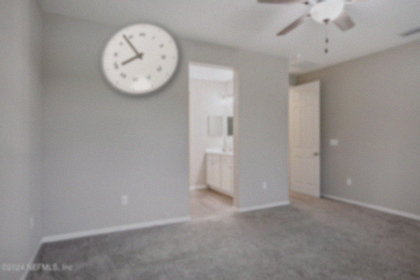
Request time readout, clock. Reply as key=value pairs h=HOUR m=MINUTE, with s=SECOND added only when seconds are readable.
h=7 m=53
